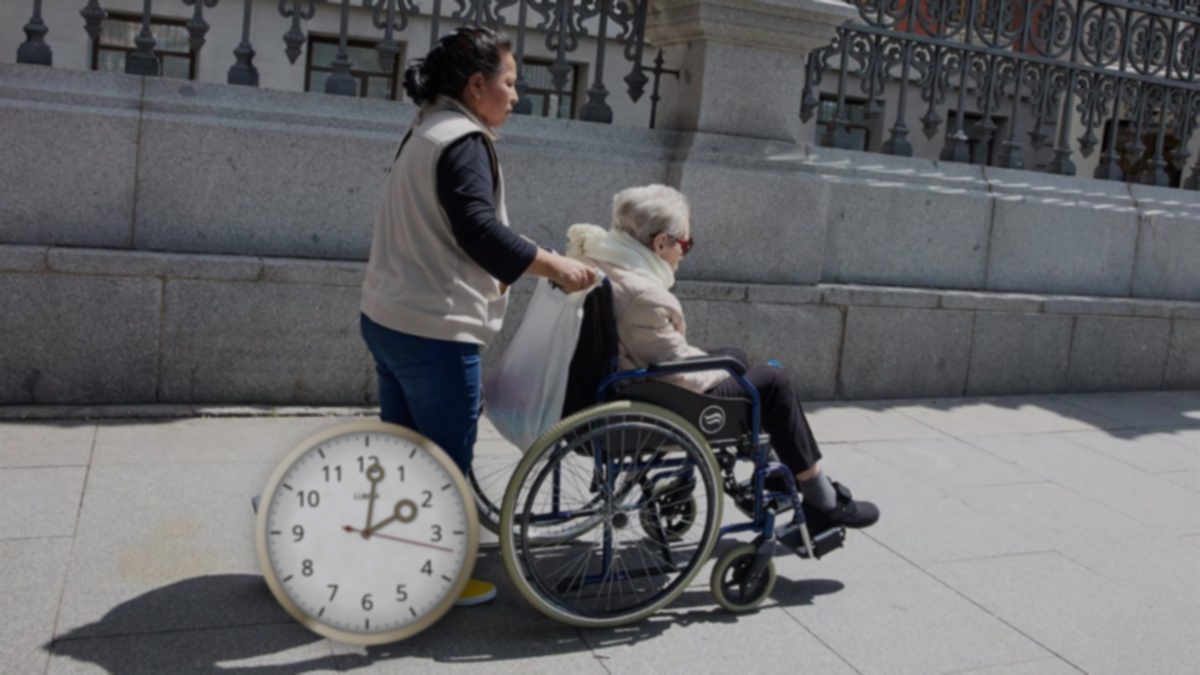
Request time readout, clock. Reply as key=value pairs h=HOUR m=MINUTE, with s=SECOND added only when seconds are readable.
h=2 m=1 s=17
